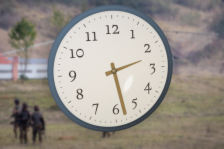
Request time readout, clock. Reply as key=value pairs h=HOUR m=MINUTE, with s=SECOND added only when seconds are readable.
h=2 m=28
